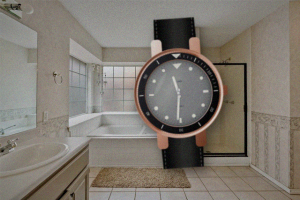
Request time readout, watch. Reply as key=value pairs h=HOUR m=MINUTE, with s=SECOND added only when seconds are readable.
h=11 m=31
